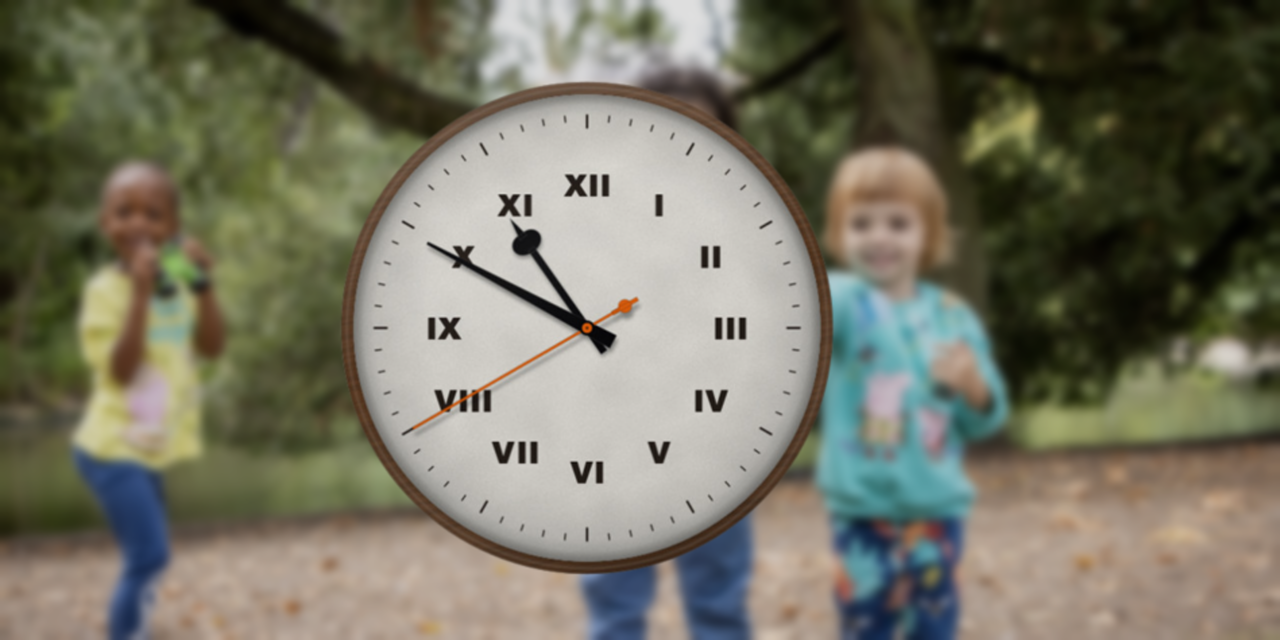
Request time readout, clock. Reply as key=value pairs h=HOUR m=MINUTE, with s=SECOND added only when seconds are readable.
h=10 m=49 s=40
